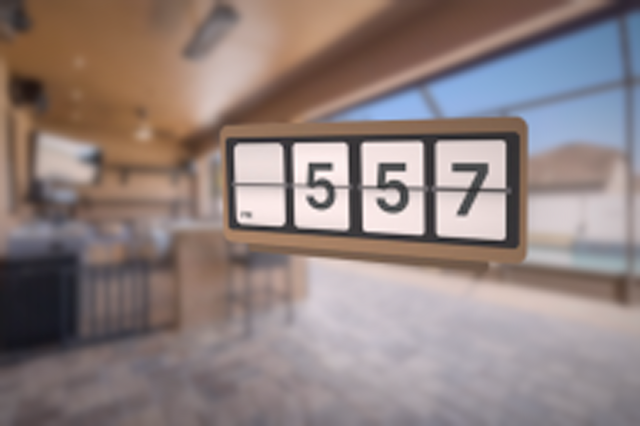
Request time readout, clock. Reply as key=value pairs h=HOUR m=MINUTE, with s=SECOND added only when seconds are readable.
h=5 m=57
